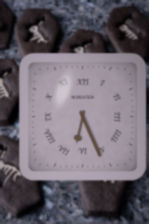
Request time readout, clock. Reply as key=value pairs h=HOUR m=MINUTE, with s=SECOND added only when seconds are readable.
h=6 m=26
